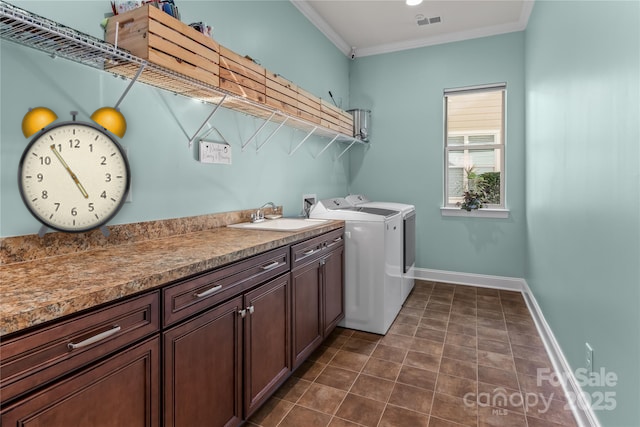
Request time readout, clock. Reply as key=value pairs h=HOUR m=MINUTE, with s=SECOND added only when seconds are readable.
h=4 m=54
